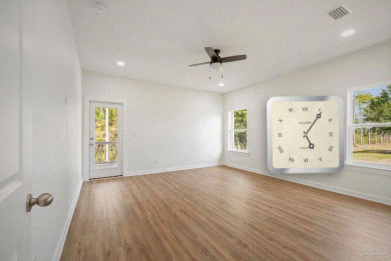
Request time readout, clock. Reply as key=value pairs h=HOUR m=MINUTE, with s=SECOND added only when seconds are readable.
h=5 m=6
